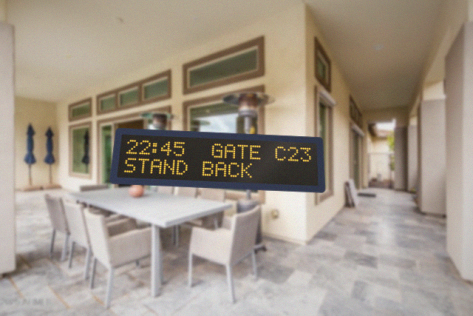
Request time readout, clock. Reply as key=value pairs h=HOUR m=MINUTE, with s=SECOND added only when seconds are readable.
h=22 m=45
